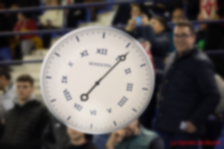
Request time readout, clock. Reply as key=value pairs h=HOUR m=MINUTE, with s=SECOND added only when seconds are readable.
h=7 m=6
